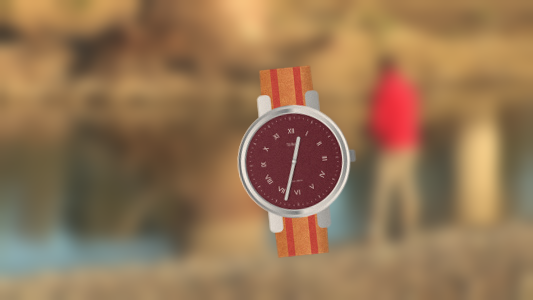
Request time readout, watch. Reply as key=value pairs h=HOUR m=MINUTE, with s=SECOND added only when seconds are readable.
h=12 m=33
